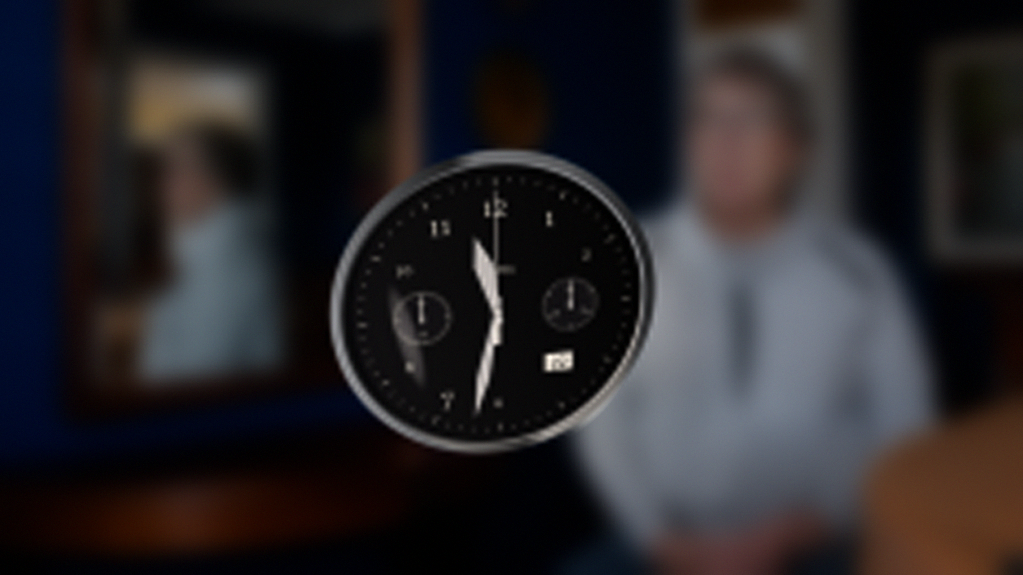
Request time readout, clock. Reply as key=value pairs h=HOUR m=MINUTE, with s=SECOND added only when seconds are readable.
h=11 m=32
